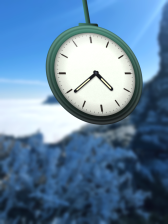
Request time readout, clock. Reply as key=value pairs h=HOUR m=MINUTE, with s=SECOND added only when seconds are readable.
h=4 m=39
